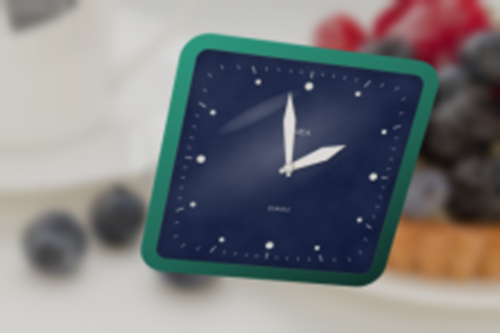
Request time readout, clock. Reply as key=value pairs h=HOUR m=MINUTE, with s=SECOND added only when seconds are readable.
h=1 m=58
